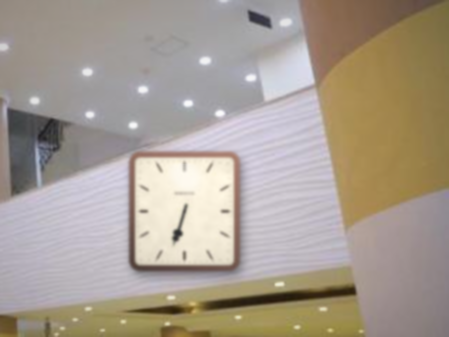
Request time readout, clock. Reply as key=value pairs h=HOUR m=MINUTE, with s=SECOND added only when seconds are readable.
h=6 m=33
